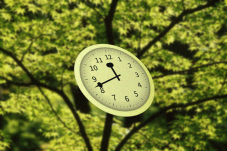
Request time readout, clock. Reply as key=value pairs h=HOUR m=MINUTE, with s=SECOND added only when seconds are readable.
h=11 m=42
